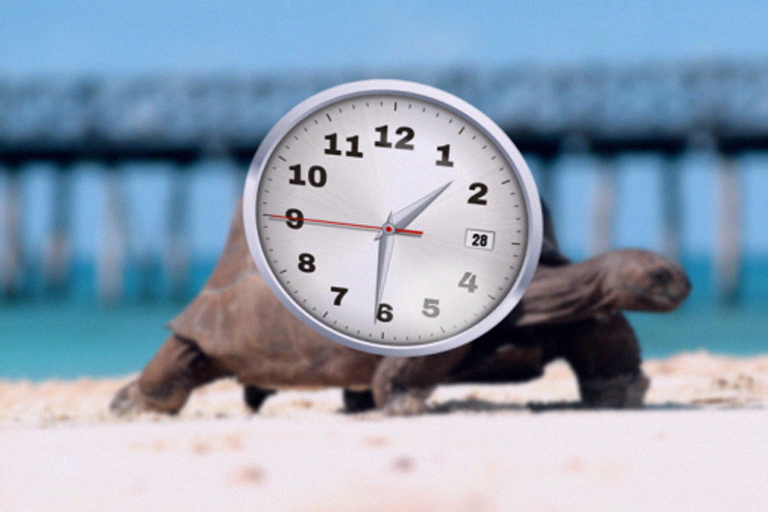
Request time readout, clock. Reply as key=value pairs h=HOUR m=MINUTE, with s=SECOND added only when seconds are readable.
h=1 m=30 s=45
